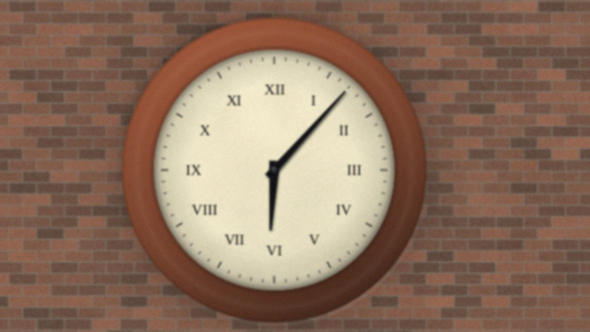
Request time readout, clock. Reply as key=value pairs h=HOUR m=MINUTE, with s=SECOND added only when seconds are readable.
h=6 m=7
